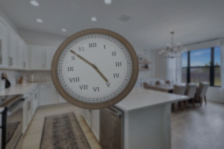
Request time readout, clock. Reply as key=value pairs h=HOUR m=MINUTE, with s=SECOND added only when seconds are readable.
h=4 m=52
